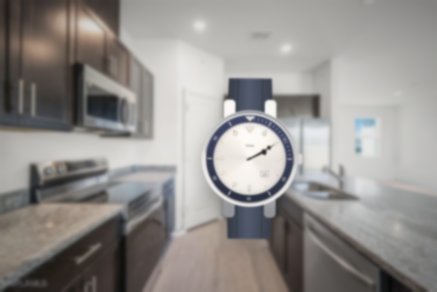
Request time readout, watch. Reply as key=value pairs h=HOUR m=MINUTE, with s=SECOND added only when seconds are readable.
h=2 m=10
